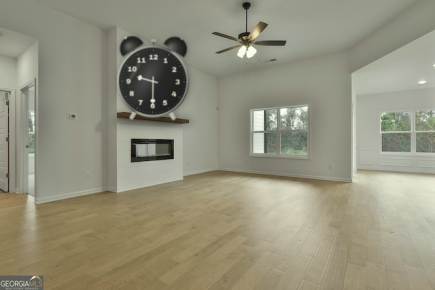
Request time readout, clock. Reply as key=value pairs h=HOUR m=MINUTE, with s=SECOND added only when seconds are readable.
h=9 m=30
